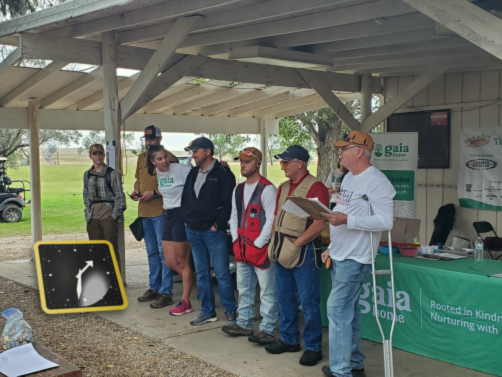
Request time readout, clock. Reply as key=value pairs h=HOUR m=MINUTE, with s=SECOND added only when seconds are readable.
h=1 m=32
